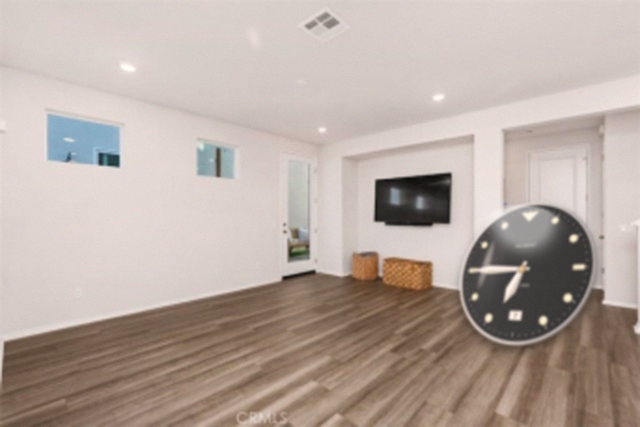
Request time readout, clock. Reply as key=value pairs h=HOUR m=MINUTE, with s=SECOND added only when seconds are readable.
h=6 m=45
